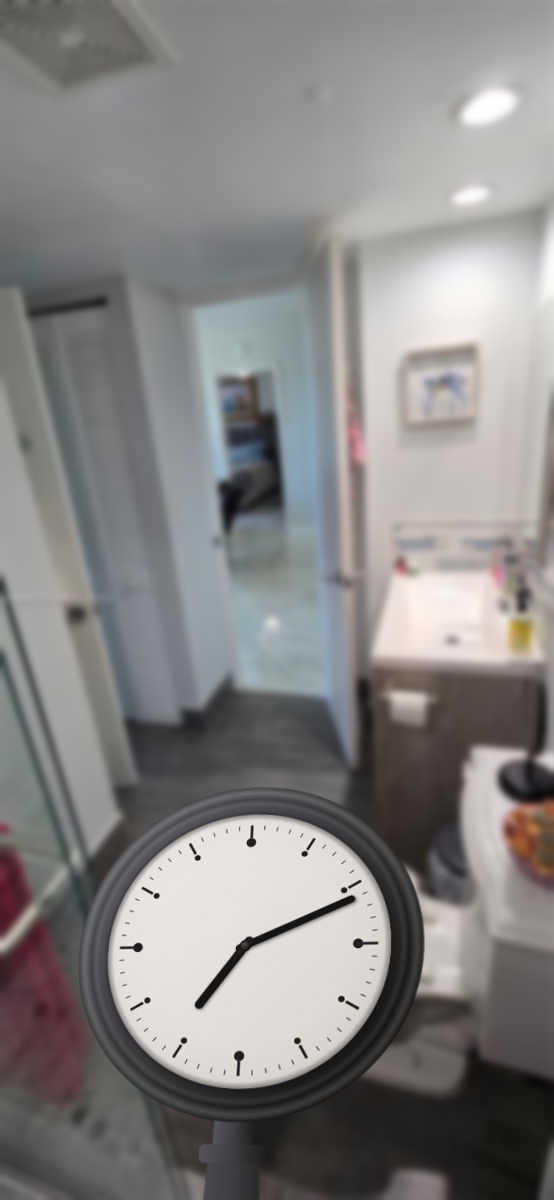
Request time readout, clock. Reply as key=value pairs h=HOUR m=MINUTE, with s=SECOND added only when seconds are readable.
h=7 m=11
